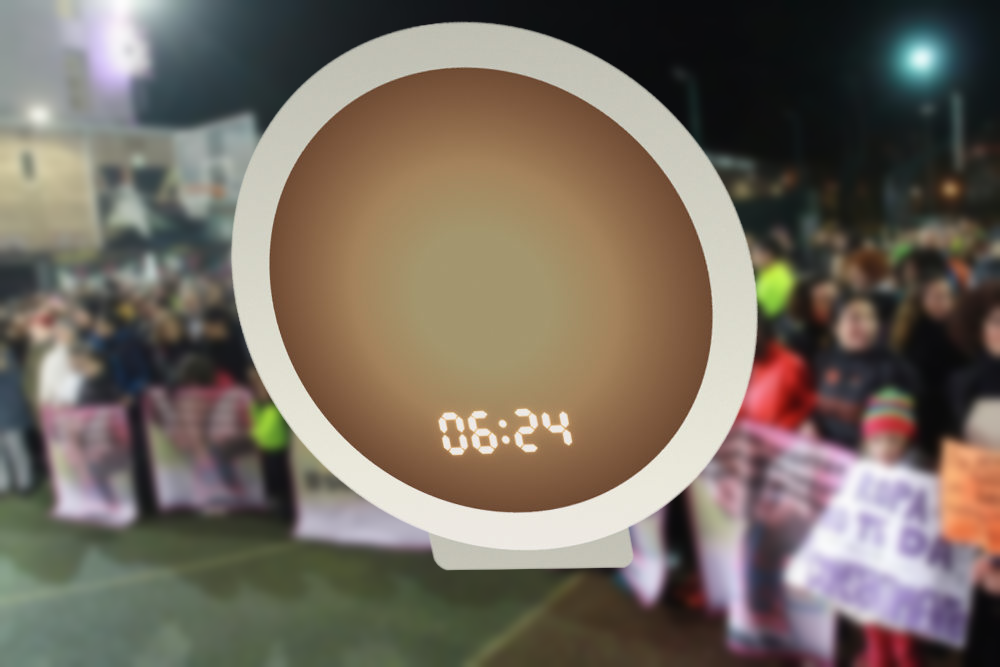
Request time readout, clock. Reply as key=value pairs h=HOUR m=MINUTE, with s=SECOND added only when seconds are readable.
h=6 m=24
